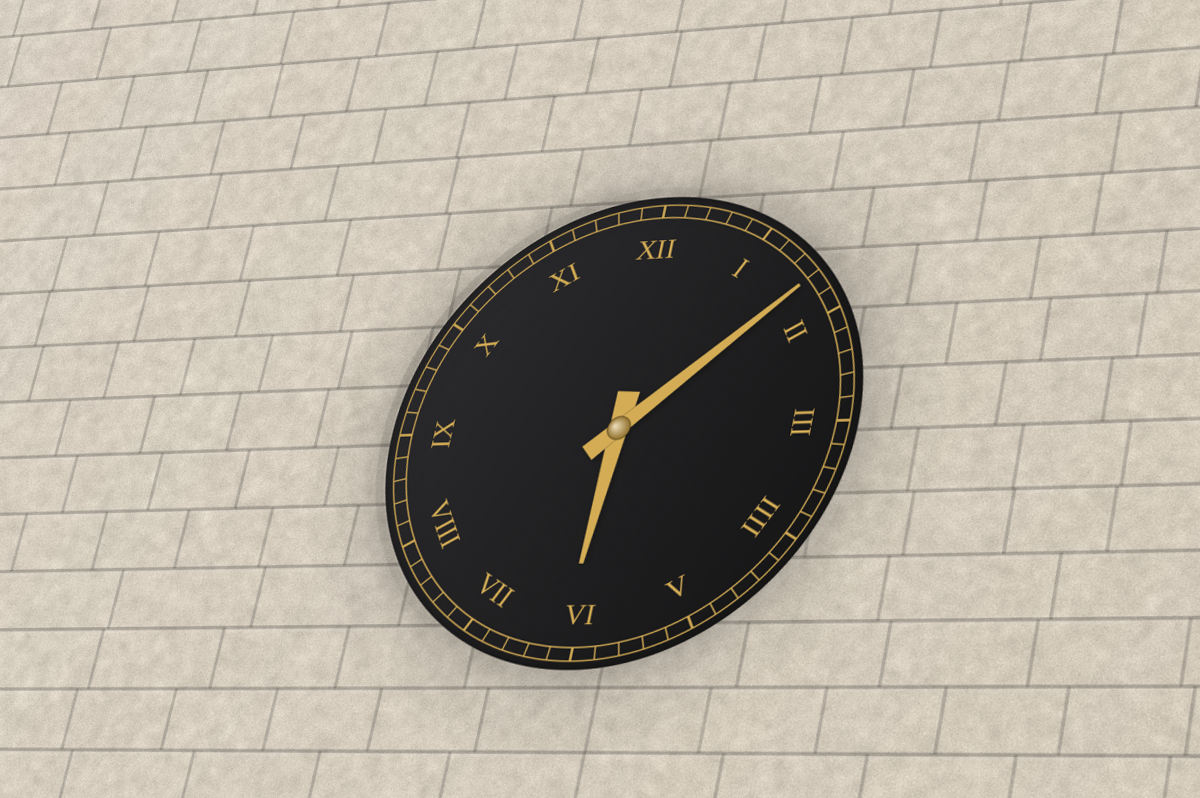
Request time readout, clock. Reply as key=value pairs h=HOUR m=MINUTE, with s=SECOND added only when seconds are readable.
h=6 m=8
